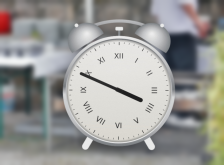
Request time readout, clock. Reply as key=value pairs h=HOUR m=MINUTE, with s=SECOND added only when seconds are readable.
h=3 m=49
